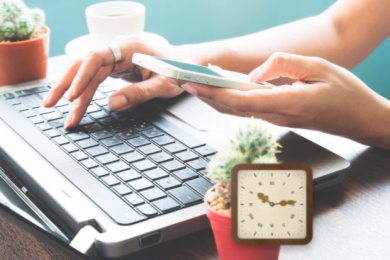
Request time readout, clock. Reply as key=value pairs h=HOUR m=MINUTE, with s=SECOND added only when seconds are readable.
h=10 m=14
